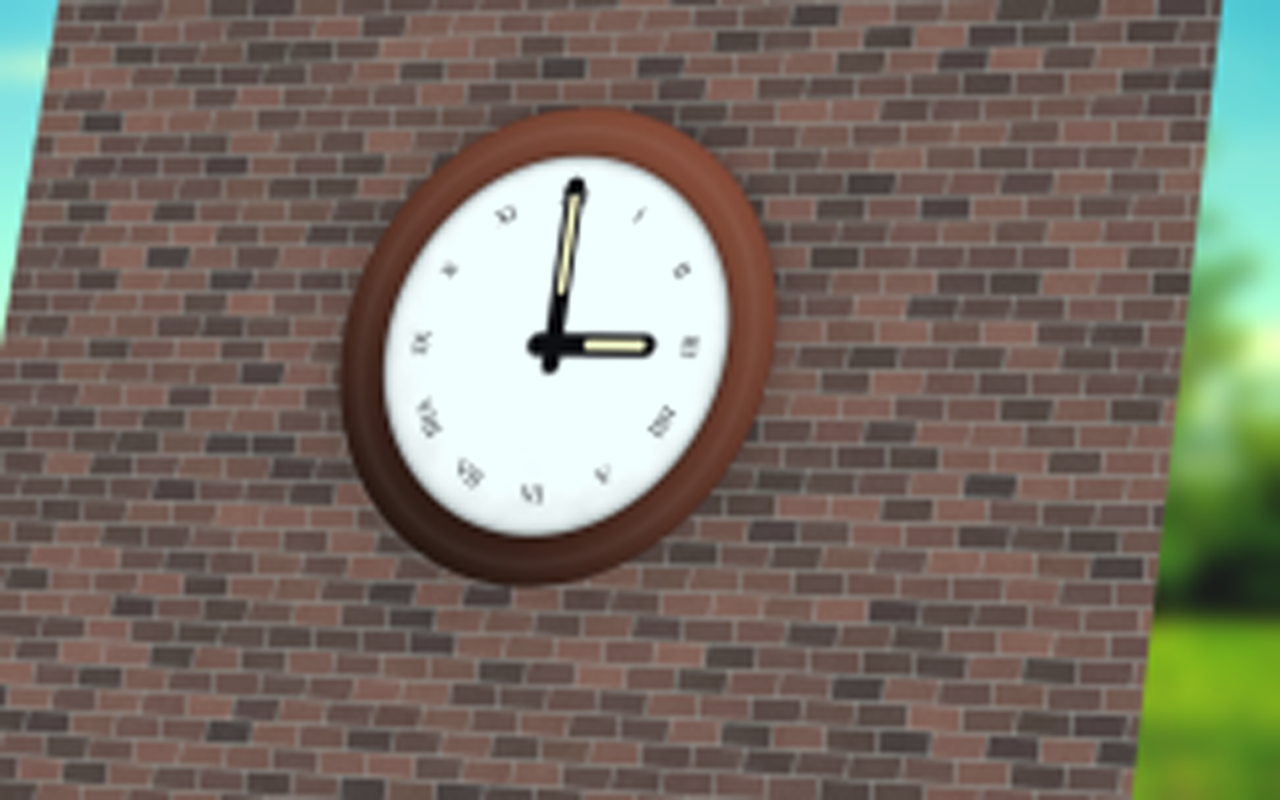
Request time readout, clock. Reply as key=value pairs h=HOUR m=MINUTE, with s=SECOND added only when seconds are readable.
h=3 m=0
